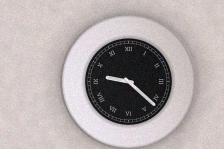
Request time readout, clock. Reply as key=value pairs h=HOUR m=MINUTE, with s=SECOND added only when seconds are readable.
h=9 m=22
